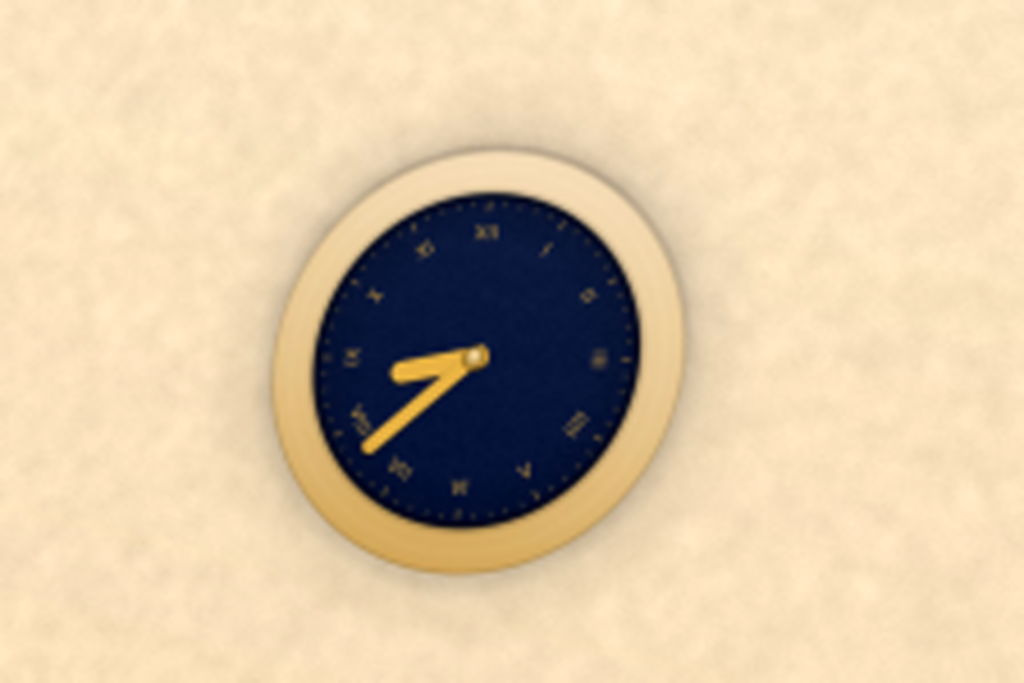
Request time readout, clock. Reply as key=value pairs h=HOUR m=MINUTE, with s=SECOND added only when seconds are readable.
h=8 m=38
